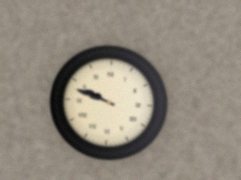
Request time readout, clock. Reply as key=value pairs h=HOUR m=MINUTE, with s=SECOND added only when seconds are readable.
h=9 m=48
